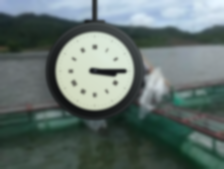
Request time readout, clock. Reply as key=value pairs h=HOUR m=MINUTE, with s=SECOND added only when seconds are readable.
h=3 m=15
